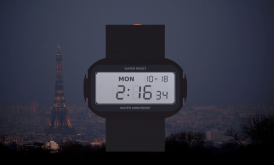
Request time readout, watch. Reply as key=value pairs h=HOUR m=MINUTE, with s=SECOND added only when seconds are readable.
h=2 m=16 s=34
